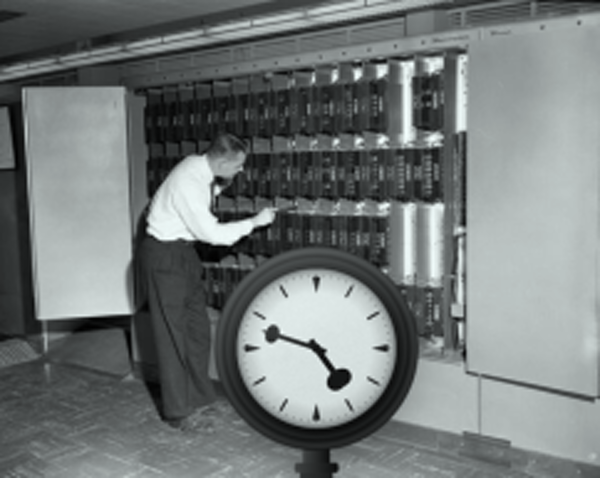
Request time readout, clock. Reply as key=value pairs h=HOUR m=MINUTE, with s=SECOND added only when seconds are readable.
h=4 m=48
